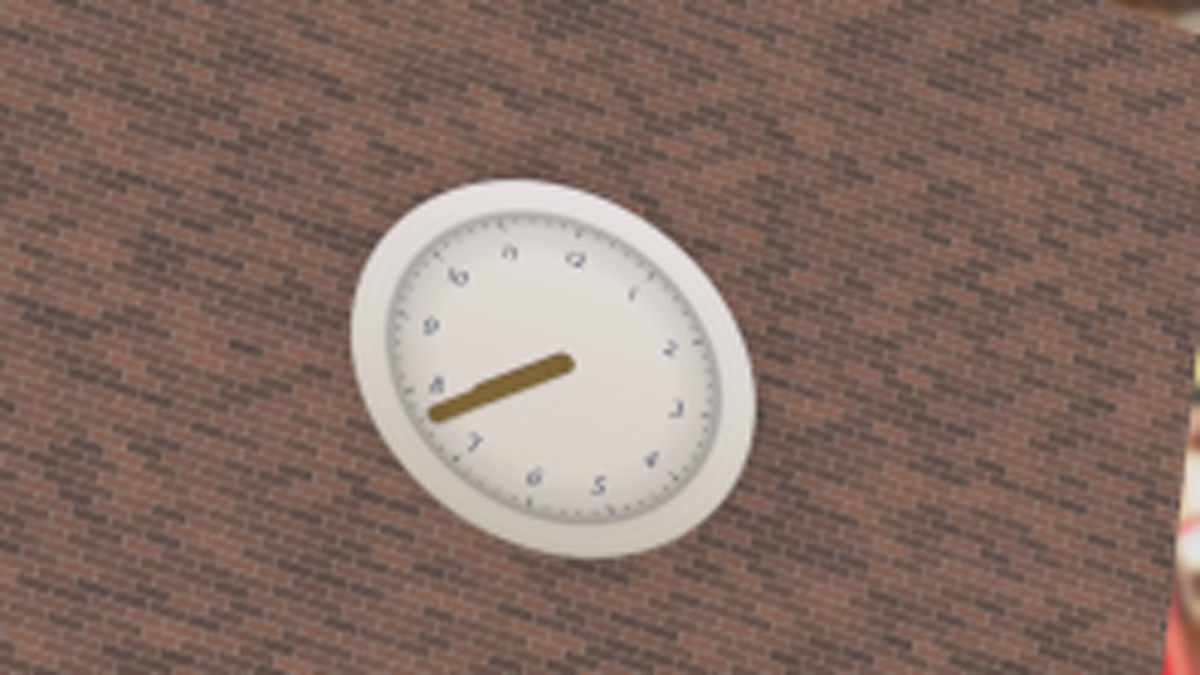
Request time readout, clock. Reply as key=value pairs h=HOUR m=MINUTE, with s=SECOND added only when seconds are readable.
h=7 m=38
